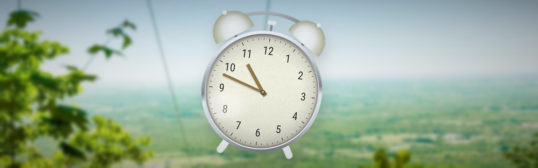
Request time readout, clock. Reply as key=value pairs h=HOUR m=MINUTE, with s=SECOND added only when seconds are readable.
h=10 m=48
